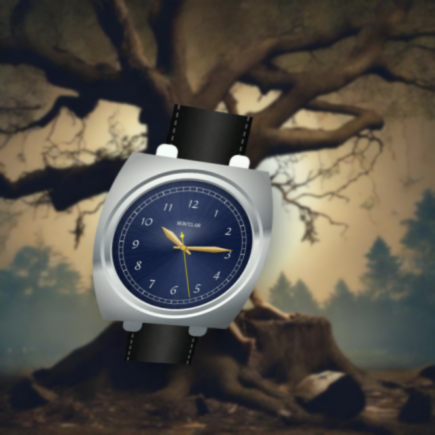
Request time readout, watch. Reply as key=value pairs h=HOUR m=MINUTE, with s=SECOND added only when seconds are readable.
h=10 m=14 s=27
